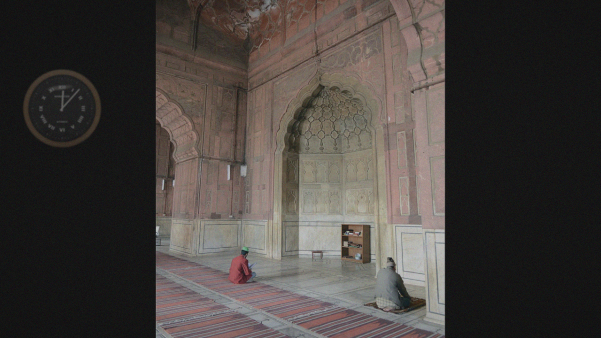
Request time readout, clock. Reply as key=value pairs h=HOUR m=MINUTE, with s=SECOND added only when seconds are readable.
h=12 m=7
